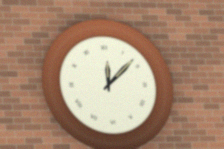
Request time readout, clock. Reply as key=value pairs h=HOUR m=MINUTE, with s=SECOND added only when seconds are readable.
h=12 m=8
